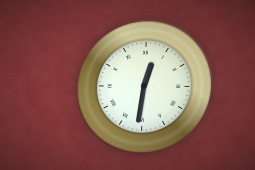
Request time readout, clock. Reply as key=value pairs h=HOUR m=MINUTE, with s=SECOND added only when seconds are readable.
h=12 m=31
